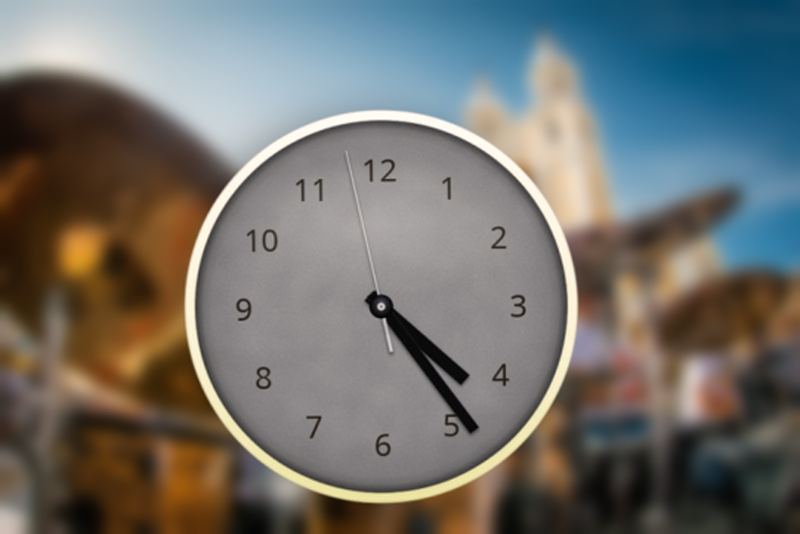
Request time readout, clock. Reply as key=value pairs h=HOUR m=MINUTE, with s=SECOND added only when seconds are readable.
h=4 m=23 s=58
